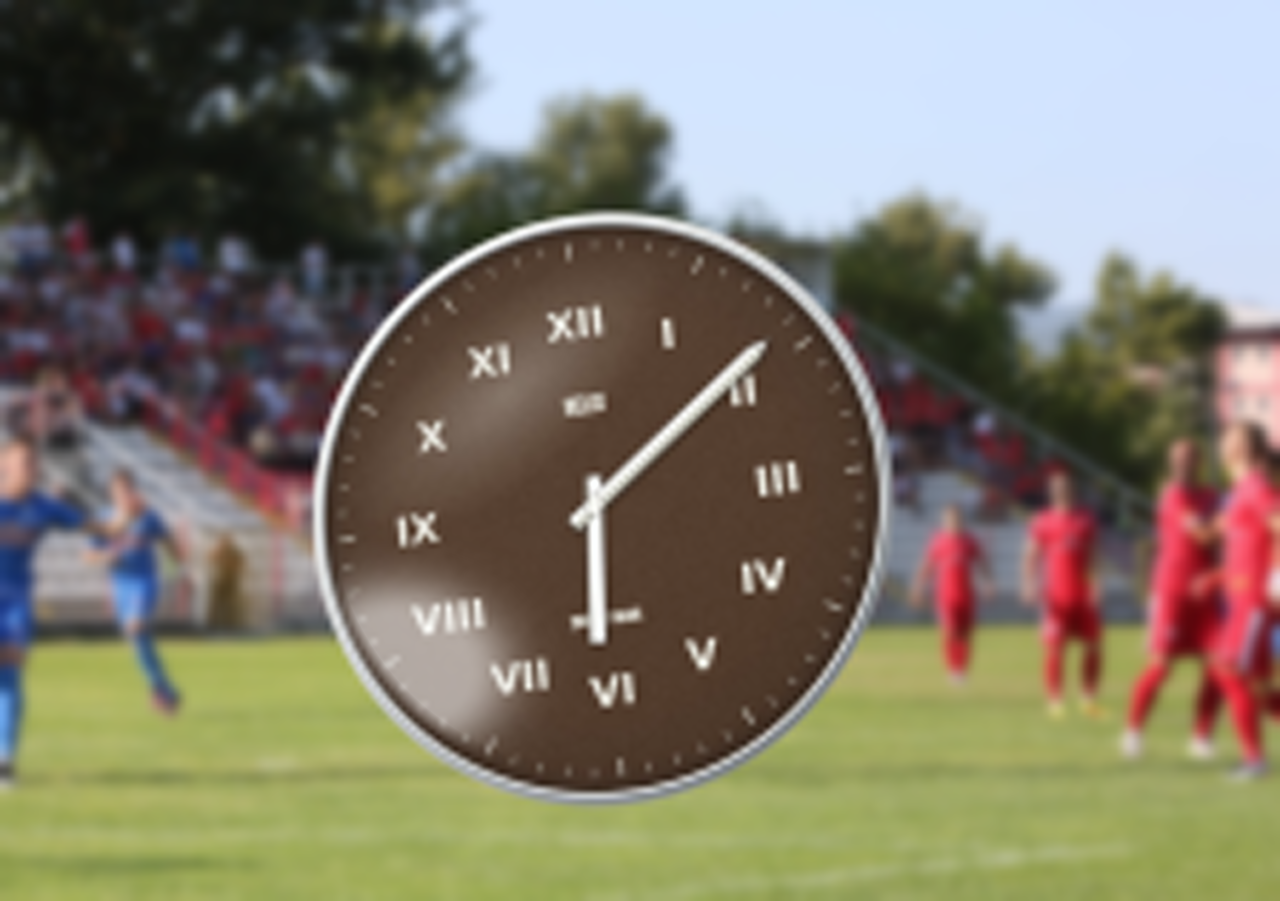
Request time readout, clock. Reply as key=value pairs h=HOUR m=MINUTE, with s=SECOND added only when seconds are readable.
h=6 m=9
